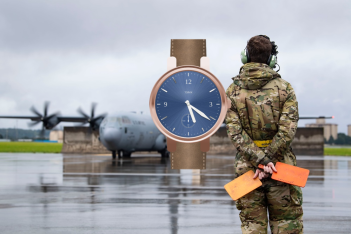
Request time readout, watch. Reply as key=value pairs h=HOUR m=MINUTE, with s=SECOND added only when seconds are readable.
h=5 m=21
